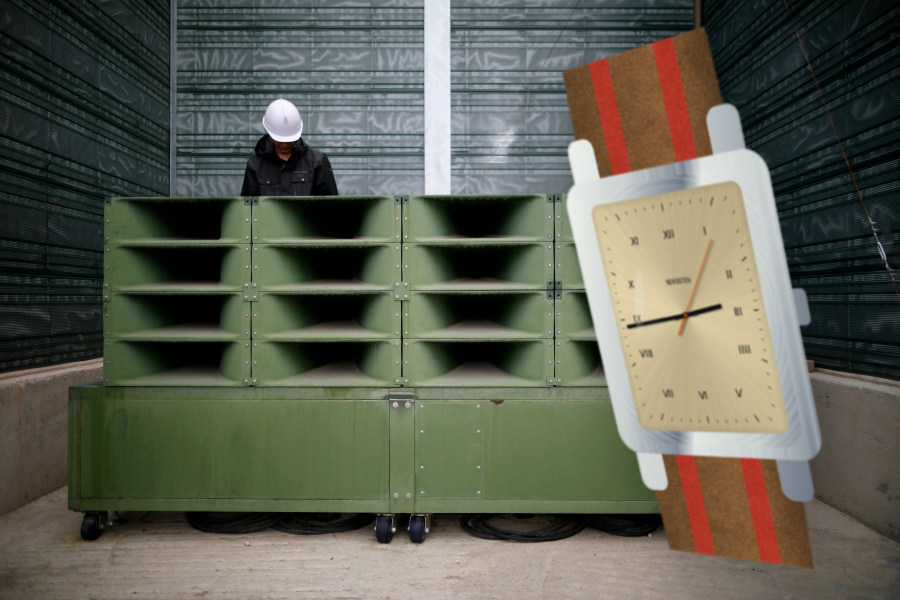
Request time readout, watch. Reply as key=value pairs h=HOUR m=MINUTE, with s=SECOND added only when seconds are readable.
h=2 m=44 s=6
